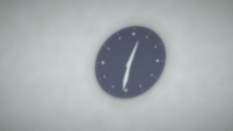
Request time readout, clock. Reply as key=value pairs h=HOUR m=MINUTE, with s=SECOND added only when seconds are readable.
h=12 m=31
